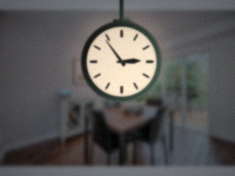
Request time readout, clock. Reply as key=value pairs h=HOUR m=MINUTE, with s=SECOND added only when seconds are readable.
h=2 m=54
